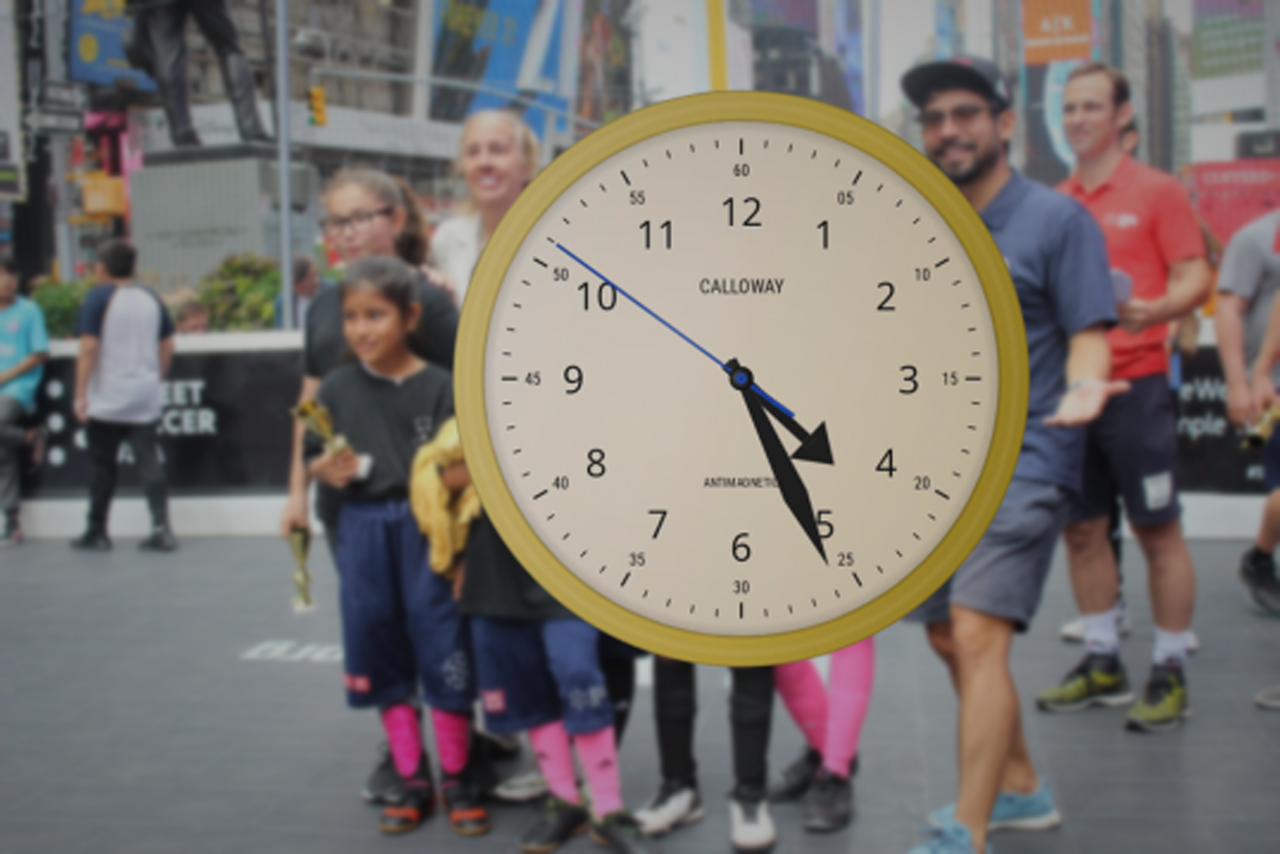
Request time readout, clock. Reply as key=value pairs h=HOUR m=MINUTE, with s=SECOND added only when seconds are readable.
h=4 m=25 s=51
